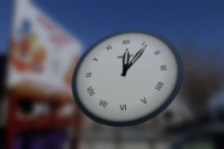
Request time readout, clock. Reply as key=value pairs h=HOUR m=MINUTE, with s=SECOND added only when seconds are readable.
h=12 m=6
